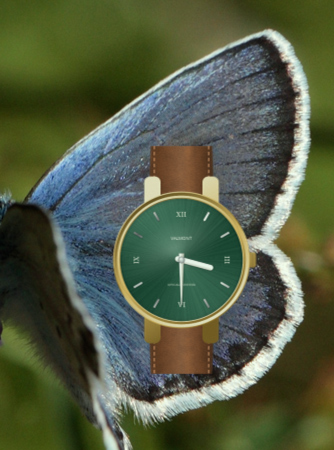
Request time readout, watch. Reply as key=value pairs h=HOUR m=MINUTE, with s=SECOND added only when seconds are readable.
h=3 m=30
